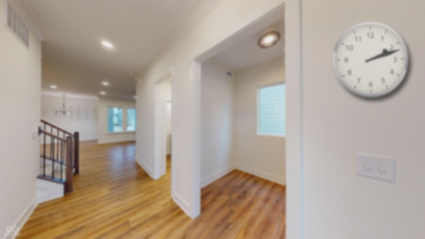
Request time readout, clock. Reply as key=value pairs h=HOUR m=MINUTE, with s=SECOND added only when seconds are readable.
h=2 m=12
